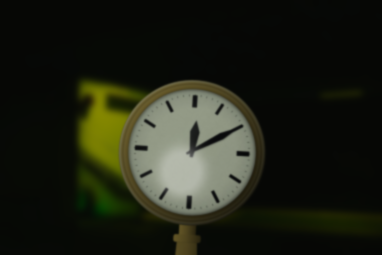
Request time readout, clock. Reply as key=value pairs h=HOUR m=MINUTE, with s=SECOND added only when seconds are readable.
h=12 m=10
